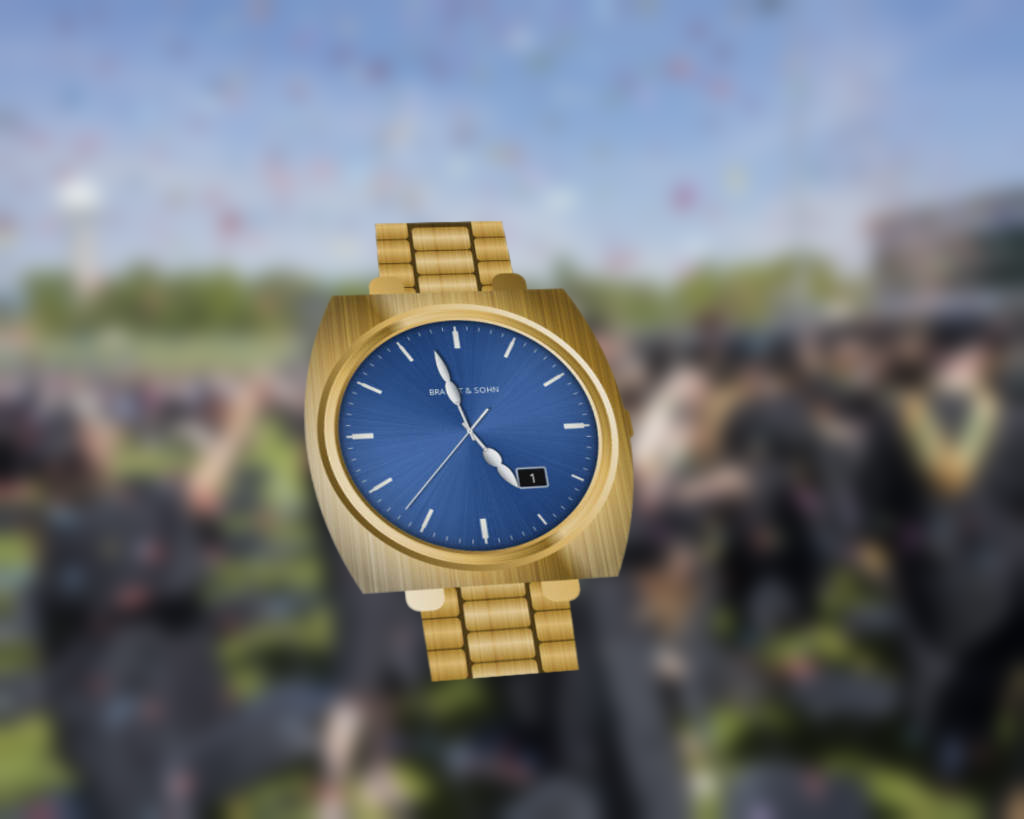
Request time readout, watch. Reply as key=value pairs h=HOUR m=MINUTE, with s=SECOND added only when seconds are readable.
h=4 m=57 s=37
